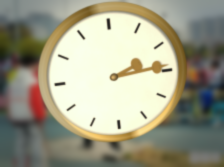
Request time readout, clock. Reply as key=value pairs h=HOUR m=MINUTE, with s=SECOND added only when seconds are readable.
h=2 m=14
